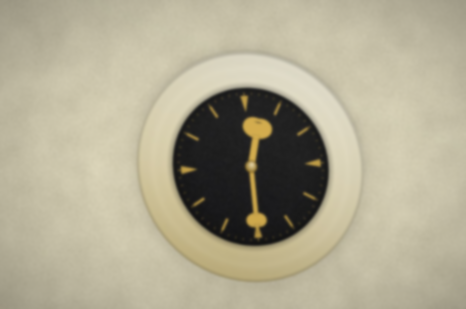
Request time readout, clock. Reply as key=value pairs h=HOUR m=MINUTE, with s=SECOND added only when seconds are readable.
h=12 m=30
